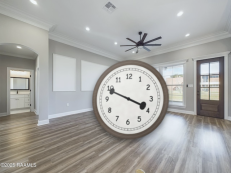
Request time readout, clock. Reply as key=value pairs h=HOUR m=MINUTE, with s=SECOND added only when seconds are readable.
h=3 m=49
